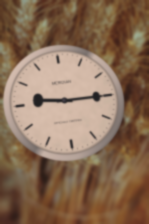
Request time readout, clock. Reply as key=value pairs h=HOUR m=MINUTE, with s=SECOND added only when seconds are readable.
h=9 m=15
